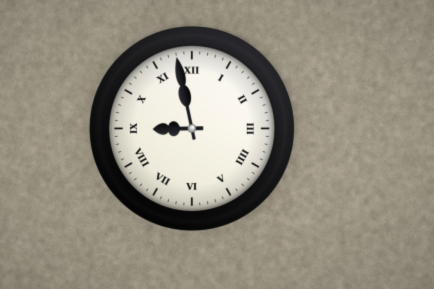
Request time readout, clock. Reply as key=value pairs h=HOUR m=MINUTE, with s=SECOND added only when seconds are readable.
h=8 m=58
